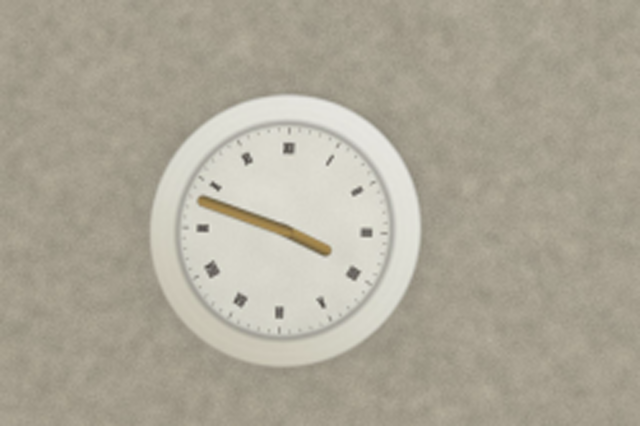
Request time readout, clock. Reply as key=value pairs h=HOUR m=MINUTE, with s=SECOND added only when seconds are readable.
h=3 m=48
